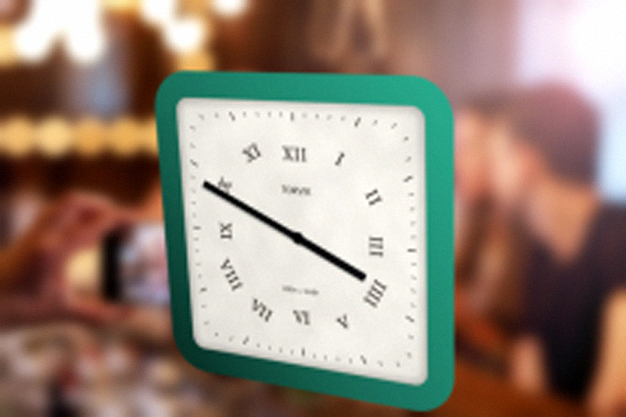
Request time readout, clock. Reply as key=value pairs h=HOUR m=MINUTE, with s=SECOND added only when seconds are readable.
h=3 m=49
